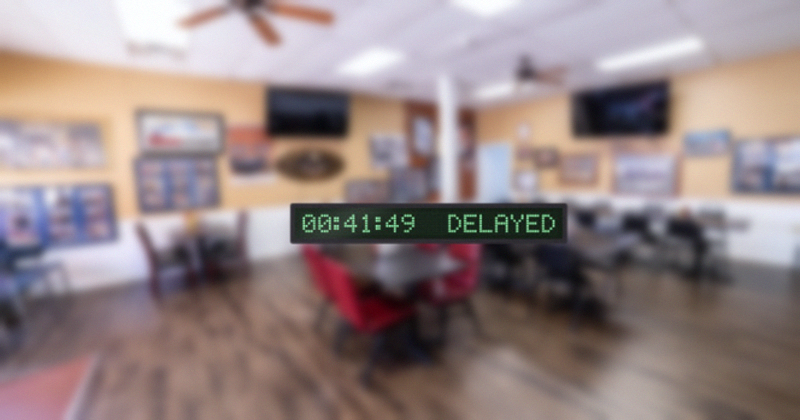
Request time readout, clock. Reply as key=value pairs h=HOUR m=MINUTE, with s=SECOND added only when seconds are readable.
h=0 m=41 s=49
